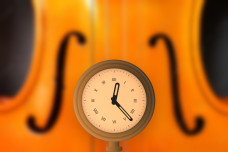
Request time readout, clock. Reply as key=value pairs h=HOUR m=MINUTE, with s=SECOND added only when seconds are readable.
h=12 m=23
